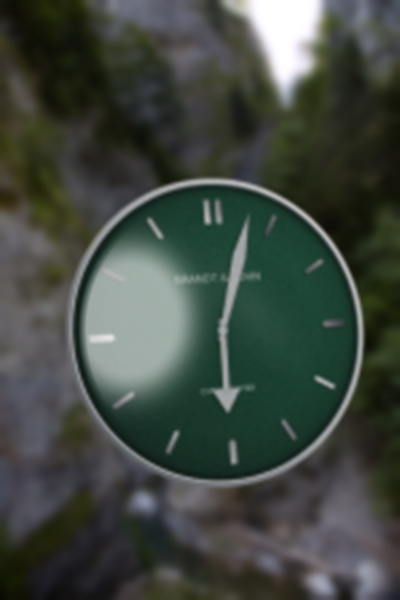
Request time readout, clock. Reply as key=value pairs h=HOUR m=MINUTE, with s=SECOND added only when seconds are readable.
h=6 m=3
